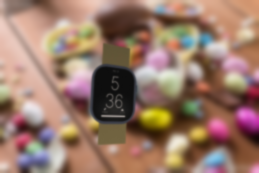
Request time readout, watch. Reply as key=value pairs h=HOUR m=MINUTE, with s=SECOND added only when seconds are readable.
h=5 m=36
